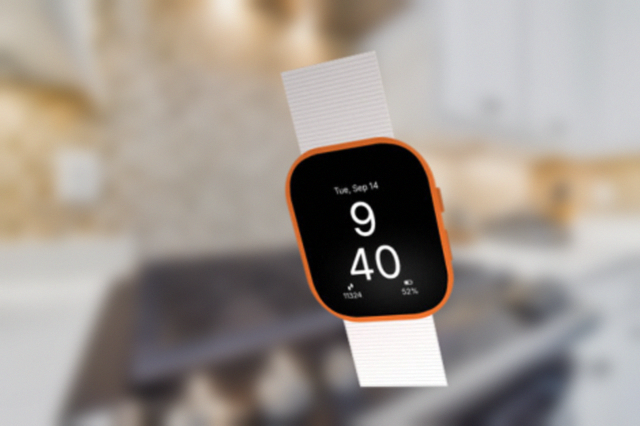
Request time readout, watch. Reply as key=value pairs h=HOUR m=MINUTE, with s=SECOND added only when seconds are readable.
h=9 m=40
